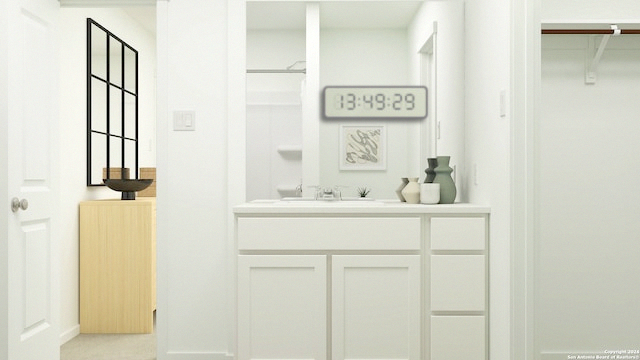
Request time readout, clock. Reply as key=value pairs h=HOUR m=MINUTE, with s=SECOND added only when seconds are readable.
h=13 m=49 s=29
